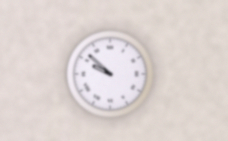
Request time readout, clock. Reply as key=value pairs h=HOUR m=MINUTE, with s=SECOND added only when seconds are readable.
h=9 m=52
